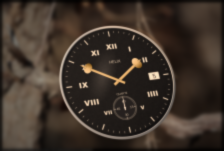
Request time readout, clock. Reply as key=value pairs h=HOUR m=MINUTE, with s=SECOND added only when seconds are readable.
h=1 m=50
